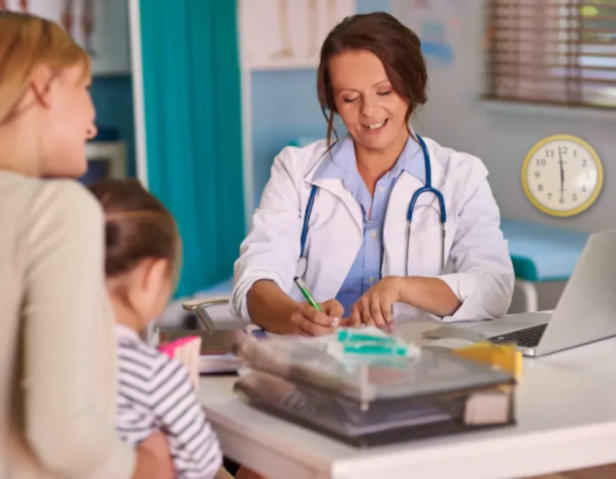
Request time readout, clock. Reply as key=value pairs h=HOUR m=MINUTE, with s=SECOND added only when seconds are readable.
h=5 m=59
